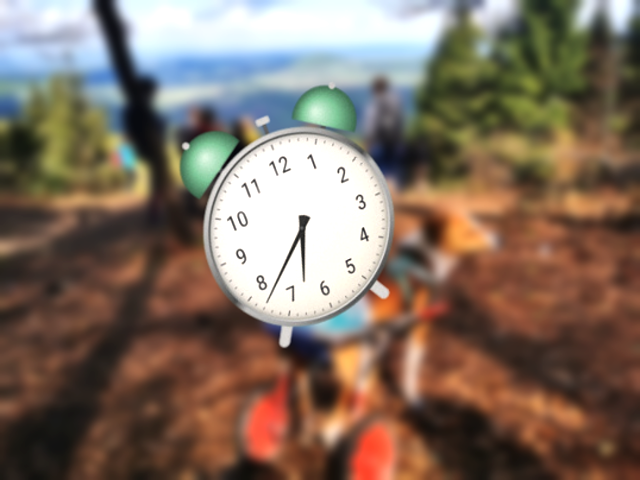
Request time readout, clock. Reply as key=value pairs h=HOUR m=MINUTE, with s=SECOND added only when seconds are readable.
h=6 m=38
